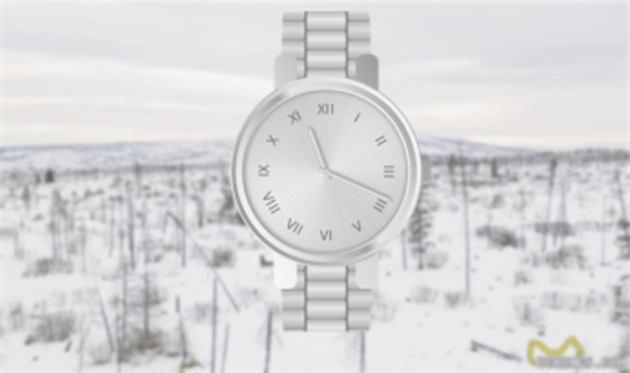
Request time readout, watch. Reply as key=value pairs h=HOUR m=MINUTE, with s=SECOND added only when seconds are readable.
h=11 m=19
